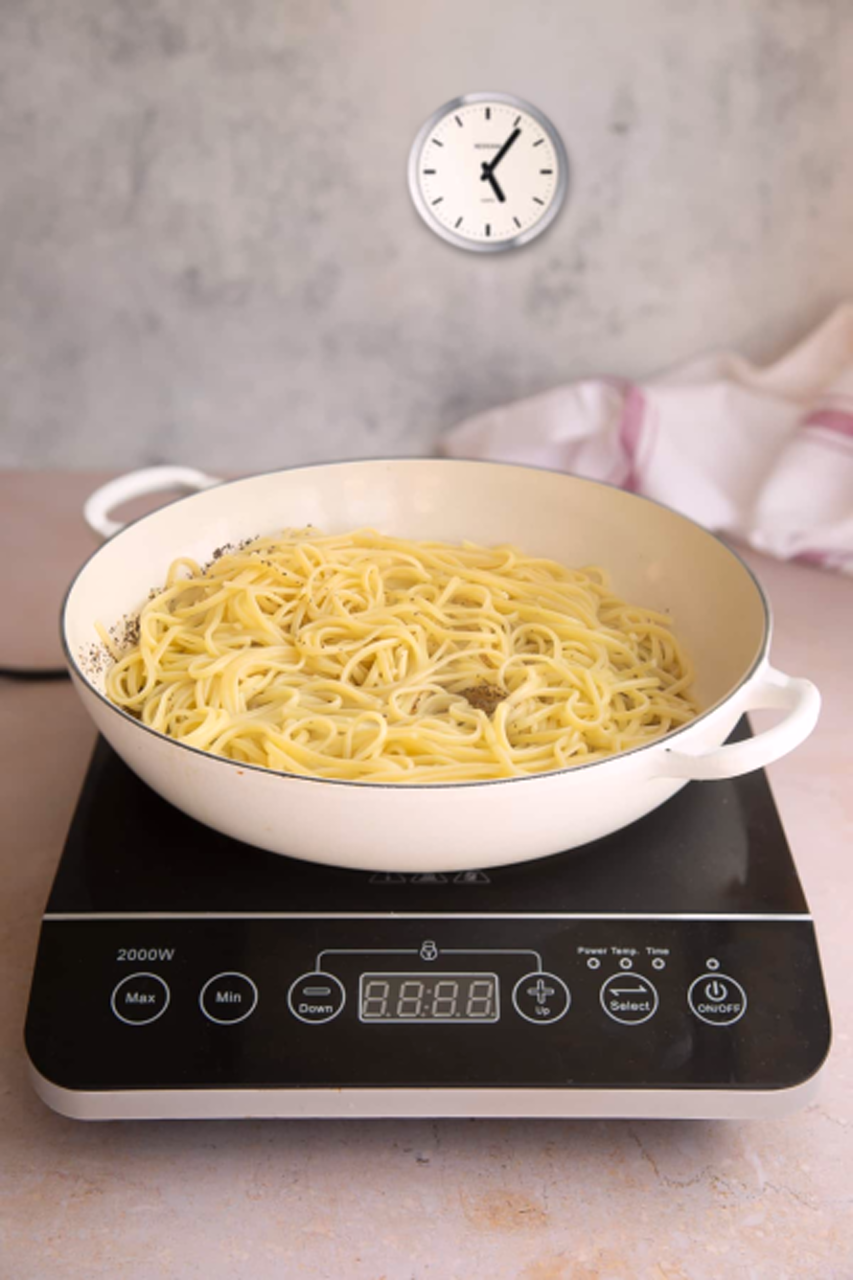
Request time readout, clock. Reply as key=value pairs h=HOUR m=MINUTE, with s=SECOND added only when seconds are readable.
h=5 m=6
